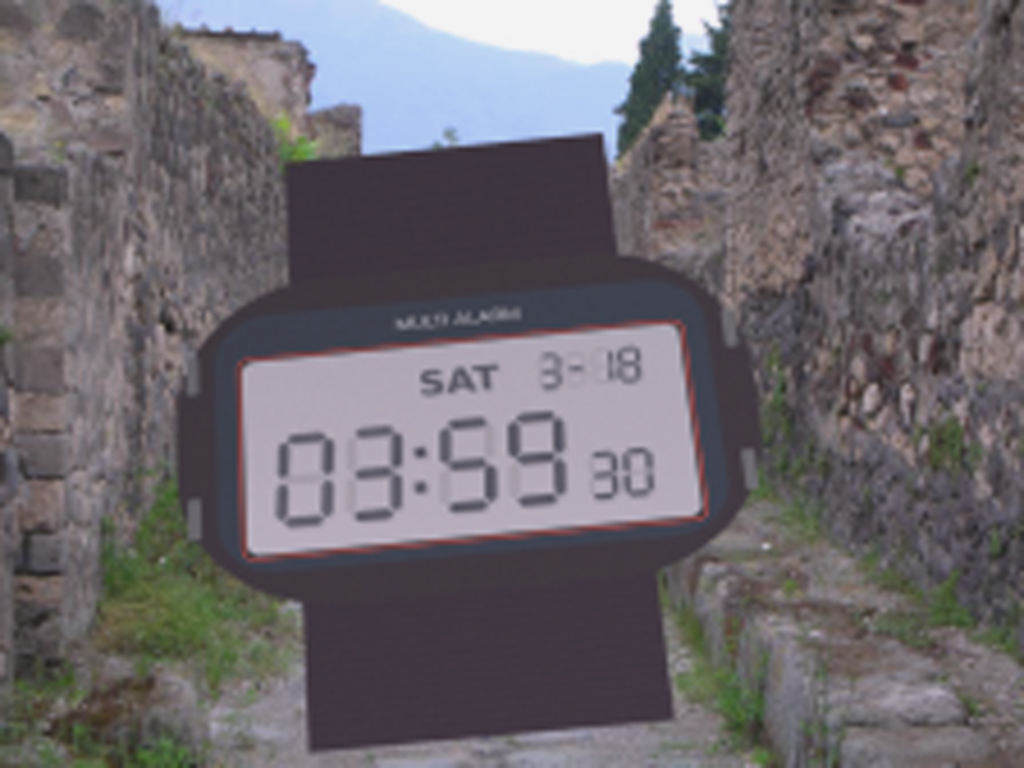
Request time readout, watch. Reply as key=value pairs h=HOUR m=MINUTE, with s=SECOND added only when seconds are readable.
h=3 m=59 s=30
